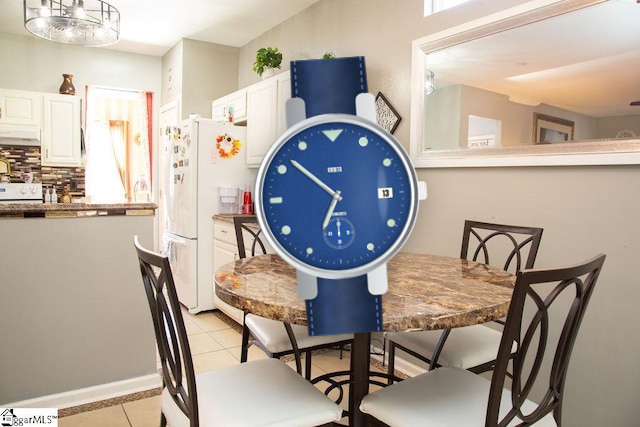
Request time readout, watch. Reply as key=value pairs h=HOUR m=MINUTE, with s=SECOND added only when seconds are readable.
h=6 m=52
